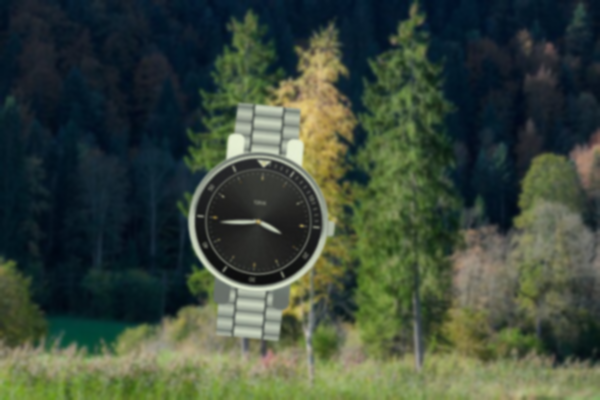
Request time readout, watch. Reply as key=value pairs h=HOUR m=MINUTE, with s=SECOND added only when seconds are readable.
h=3 m=44
